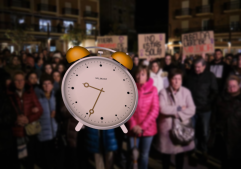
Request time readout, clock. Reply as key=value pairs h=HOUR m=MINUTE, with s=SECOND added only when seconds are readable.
h=9 m=34
